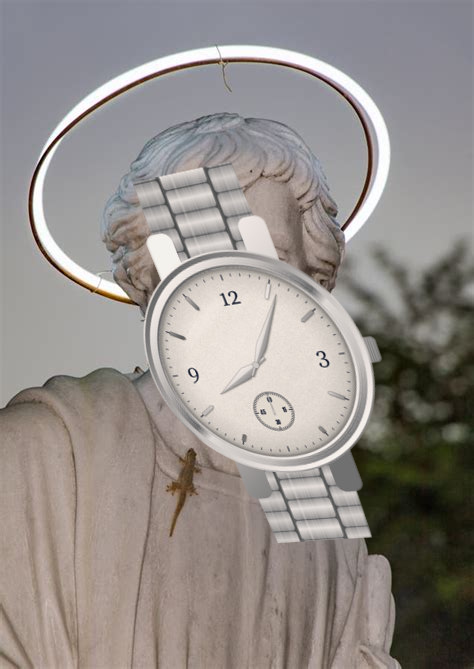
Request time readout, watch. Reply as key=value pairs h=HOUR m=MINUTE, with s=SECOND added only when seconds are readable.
h=8 m=6
